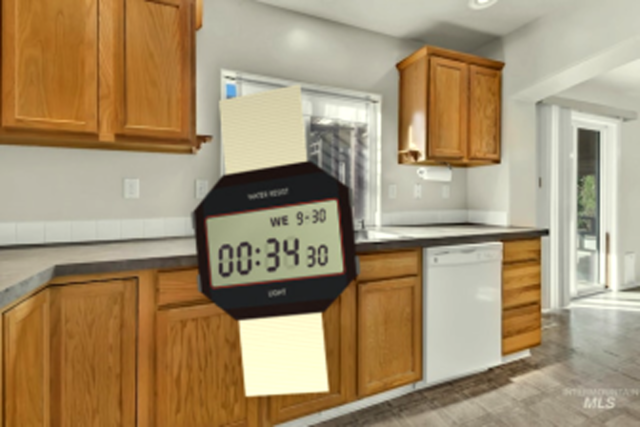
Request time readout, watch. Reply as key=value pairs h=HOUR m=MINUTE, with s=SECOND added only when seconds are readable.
h=0 m=34 s=30
